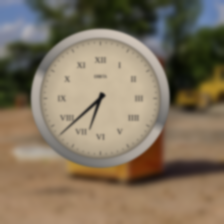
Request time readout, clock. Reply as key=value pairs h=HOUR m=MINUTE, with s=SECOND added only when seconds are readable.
h=6 m=38
